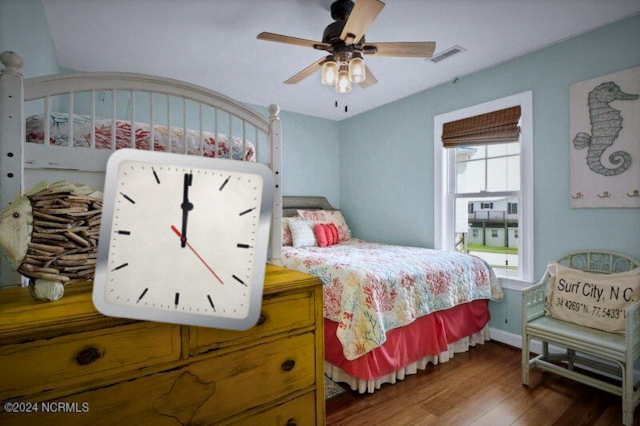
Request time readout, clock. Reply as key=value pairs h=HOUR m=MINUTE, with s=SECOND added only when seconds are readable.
h=11 m=59 s=22
